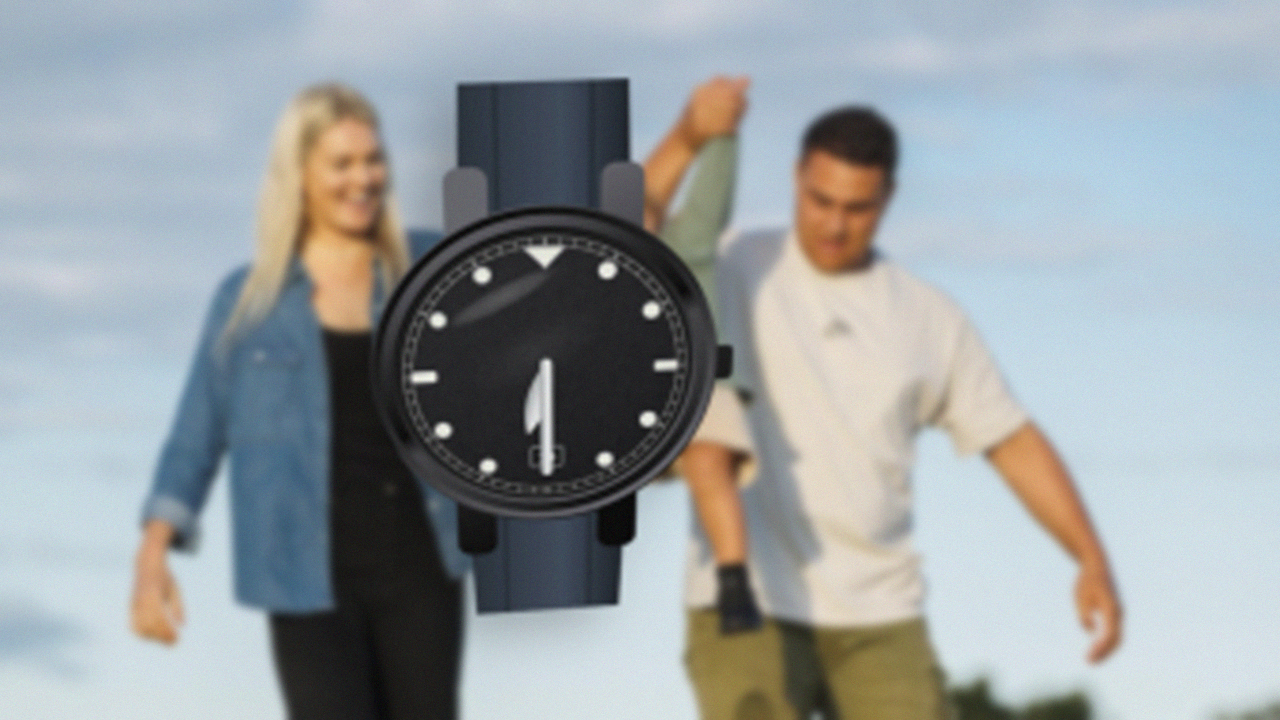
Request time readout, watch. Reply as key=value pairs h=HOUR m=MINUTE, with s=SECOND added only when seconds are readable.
h=6 m=30
